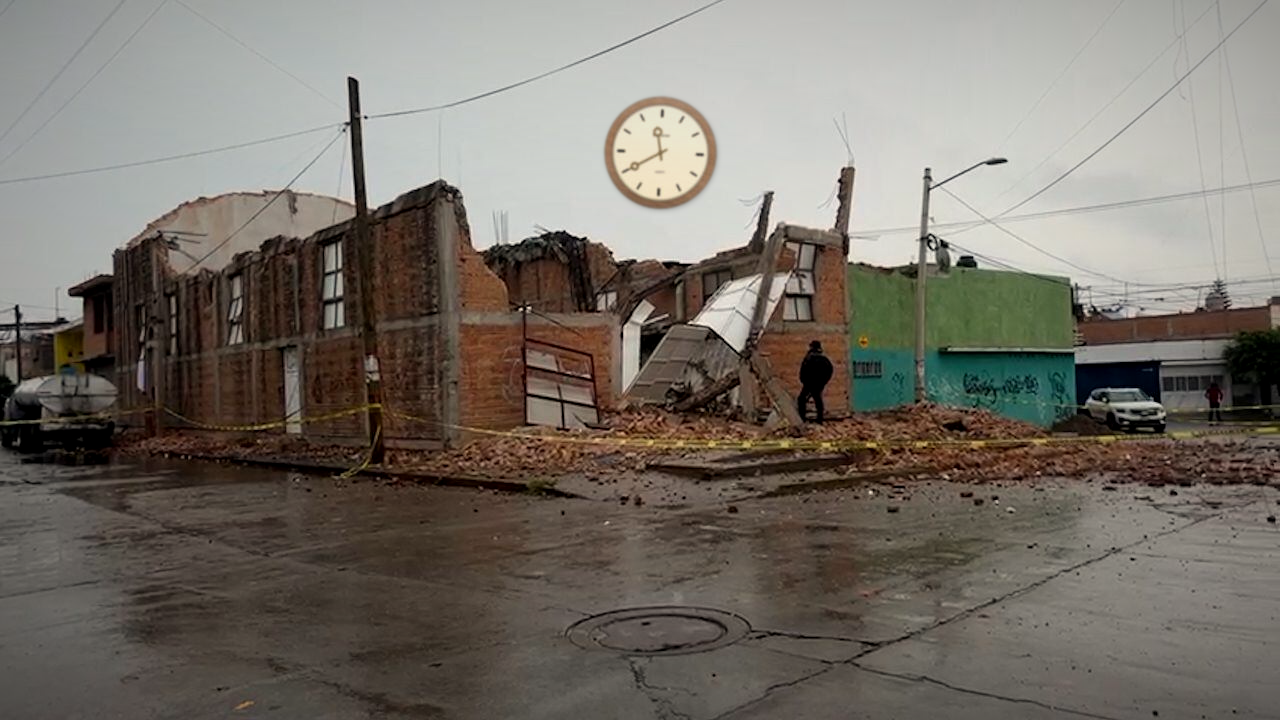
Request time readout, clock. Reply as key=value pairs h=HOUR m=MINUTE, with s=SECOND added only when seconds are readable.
h=11 m=40
